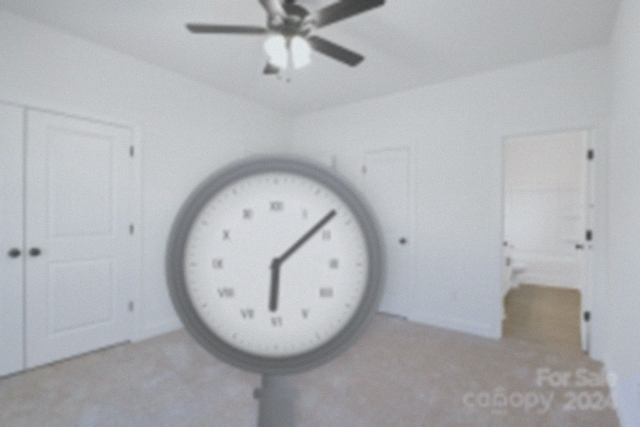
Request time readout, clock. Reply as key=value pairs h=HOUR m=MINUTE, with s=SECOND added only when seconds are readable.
h=6 m=8
